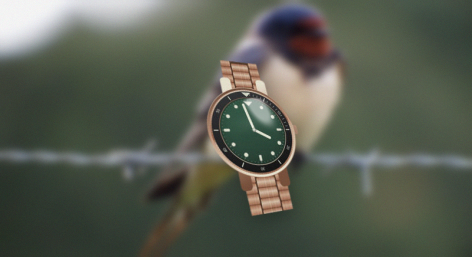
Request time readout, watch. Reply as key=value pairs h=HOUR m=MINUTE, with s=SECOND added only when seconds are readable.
h=3 m=58
